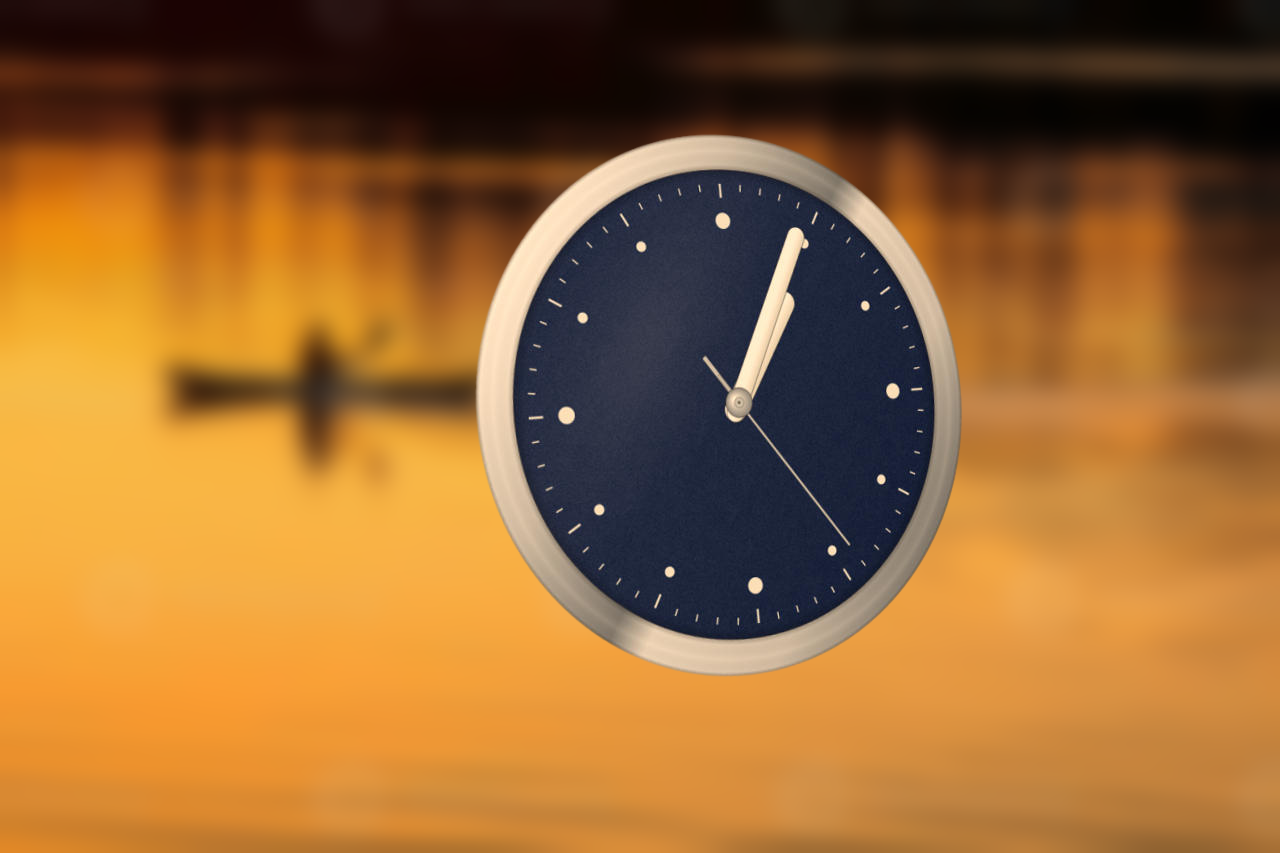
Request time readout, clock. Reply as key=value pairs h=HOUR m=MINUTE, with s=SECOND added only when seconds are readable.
h=1 m=4 s=24
